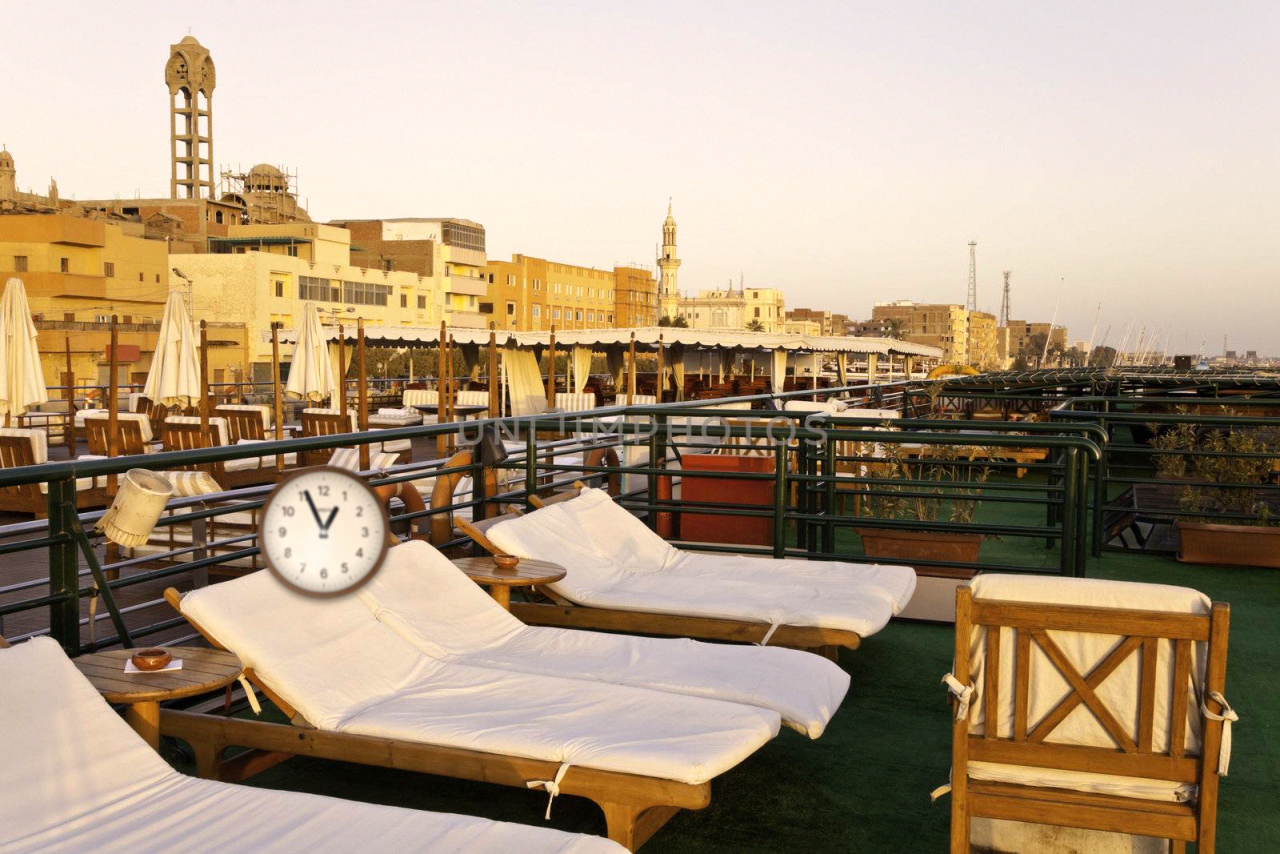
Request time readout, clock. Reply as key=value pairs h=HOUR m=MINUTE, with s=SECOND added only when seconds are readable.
h=12 m=56
